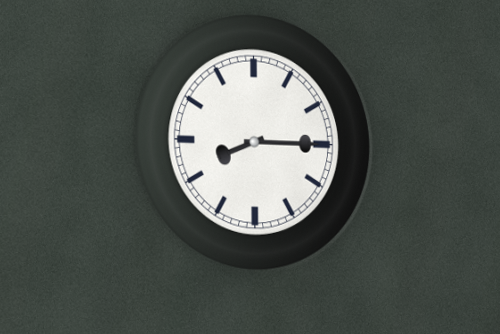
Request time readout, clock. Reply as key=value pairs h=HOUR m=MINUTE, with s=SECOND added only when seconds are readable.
h=8 m=15
